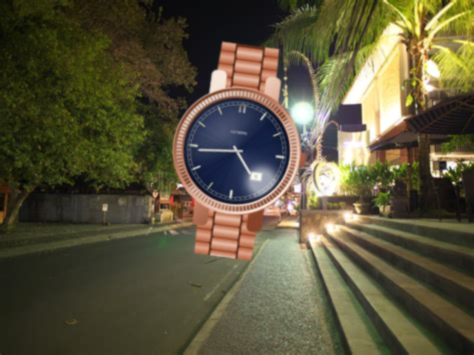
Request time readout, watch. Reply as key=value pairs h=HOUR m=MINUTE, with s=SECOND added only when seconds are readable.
h=4 m=44
